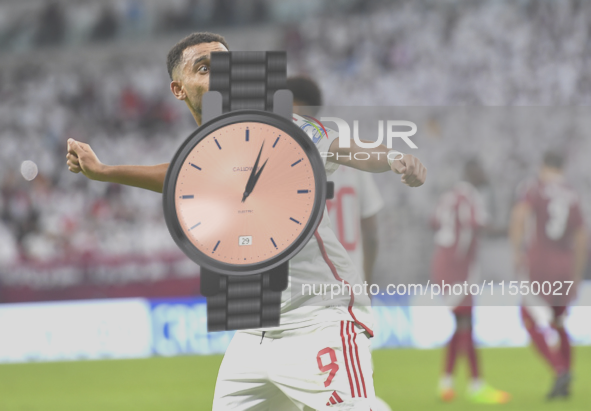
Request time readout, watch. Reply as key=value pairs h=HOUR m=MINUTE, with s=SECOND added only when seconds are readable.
h=1 m=3
